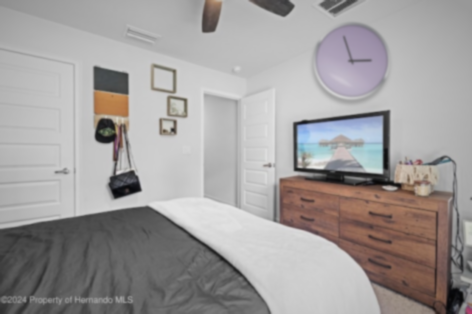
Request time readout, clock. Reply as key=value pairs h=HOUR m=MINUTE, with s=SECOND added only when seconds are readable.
h=2 m=57
